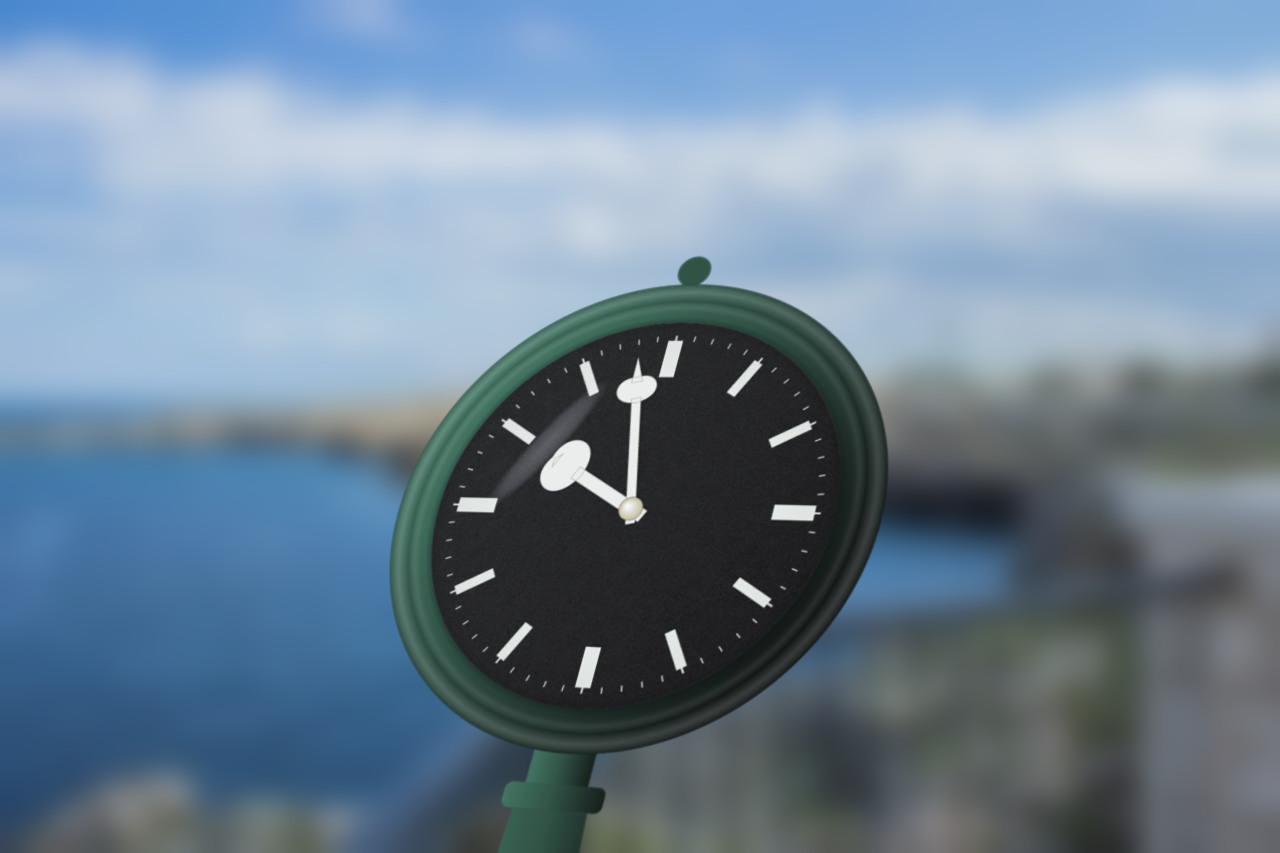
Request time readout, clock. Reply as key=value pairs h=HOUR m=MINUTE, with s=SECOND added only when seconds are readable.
h=9 m=58
